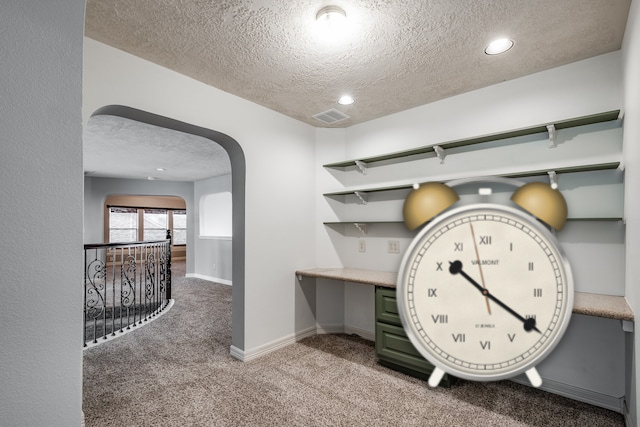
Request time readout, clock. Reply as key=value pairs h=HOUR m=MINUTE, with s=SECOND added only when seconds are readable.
h=10 m=20 s=58
